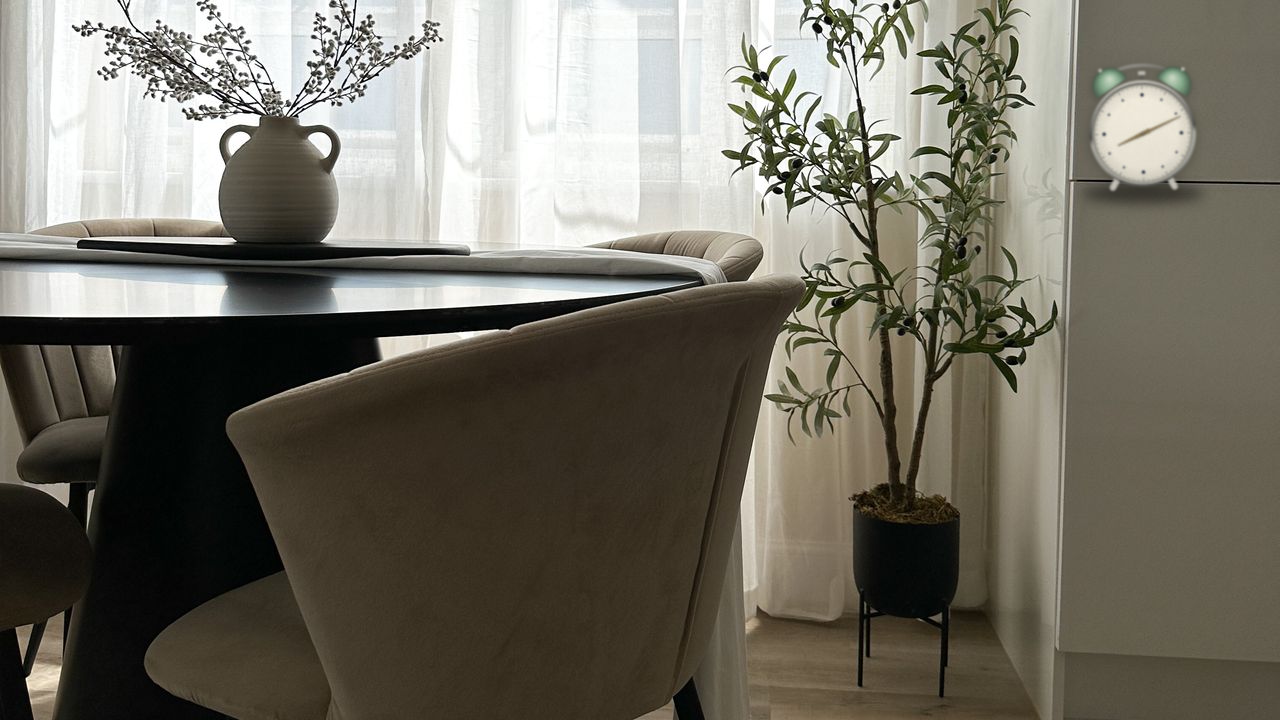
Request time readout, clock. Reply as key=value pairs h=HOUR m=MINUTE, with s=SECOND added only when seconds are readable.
h=8 m=11
